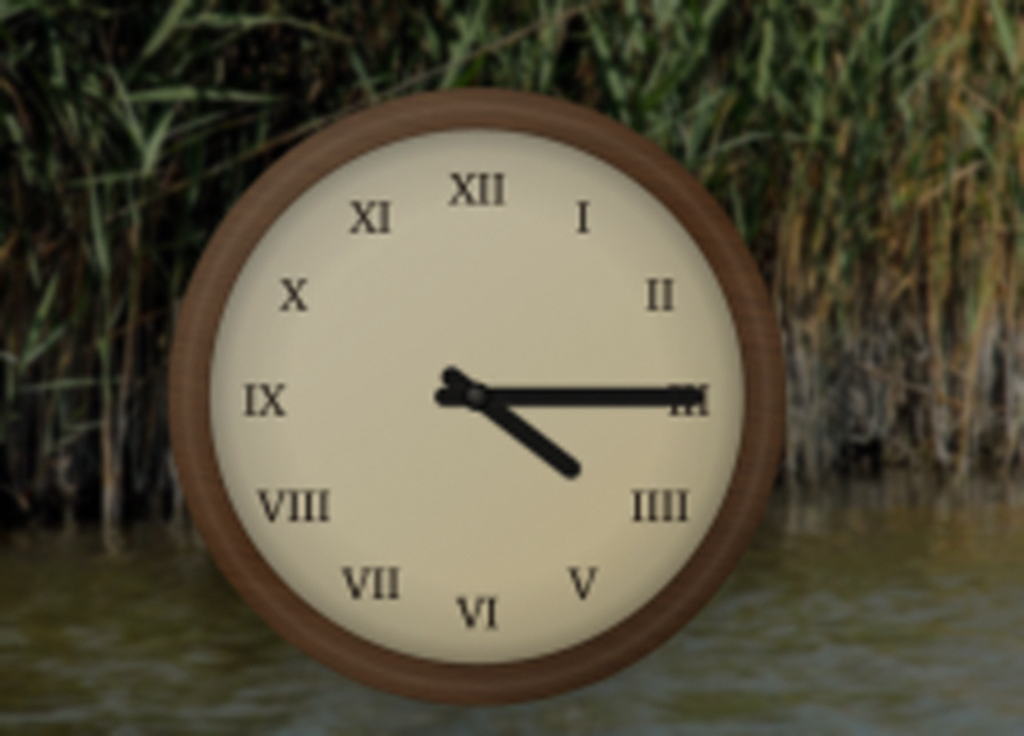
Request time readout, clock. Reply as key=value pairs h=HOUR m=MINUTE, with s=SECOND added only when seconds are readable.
h=4 m=15
